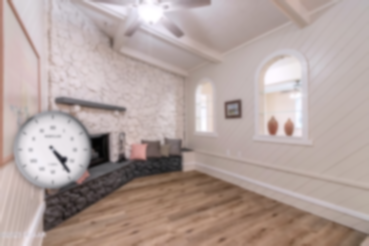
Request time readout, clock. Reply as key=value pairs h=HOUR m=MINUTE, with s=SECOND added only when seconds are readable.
h=4 m=24
